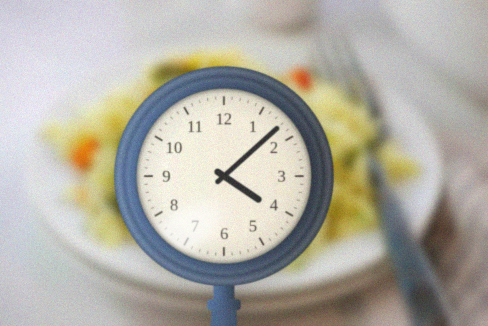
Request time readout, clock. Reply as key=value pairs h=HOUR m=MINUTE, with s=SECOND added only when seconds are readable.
h=4 m=8
